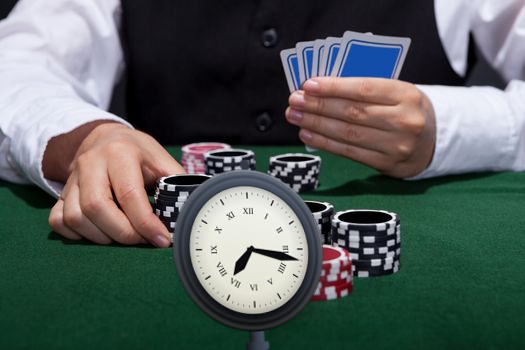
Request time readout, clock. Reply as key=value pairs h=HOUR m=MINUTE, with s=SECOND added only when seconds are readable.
h=7 m=17
